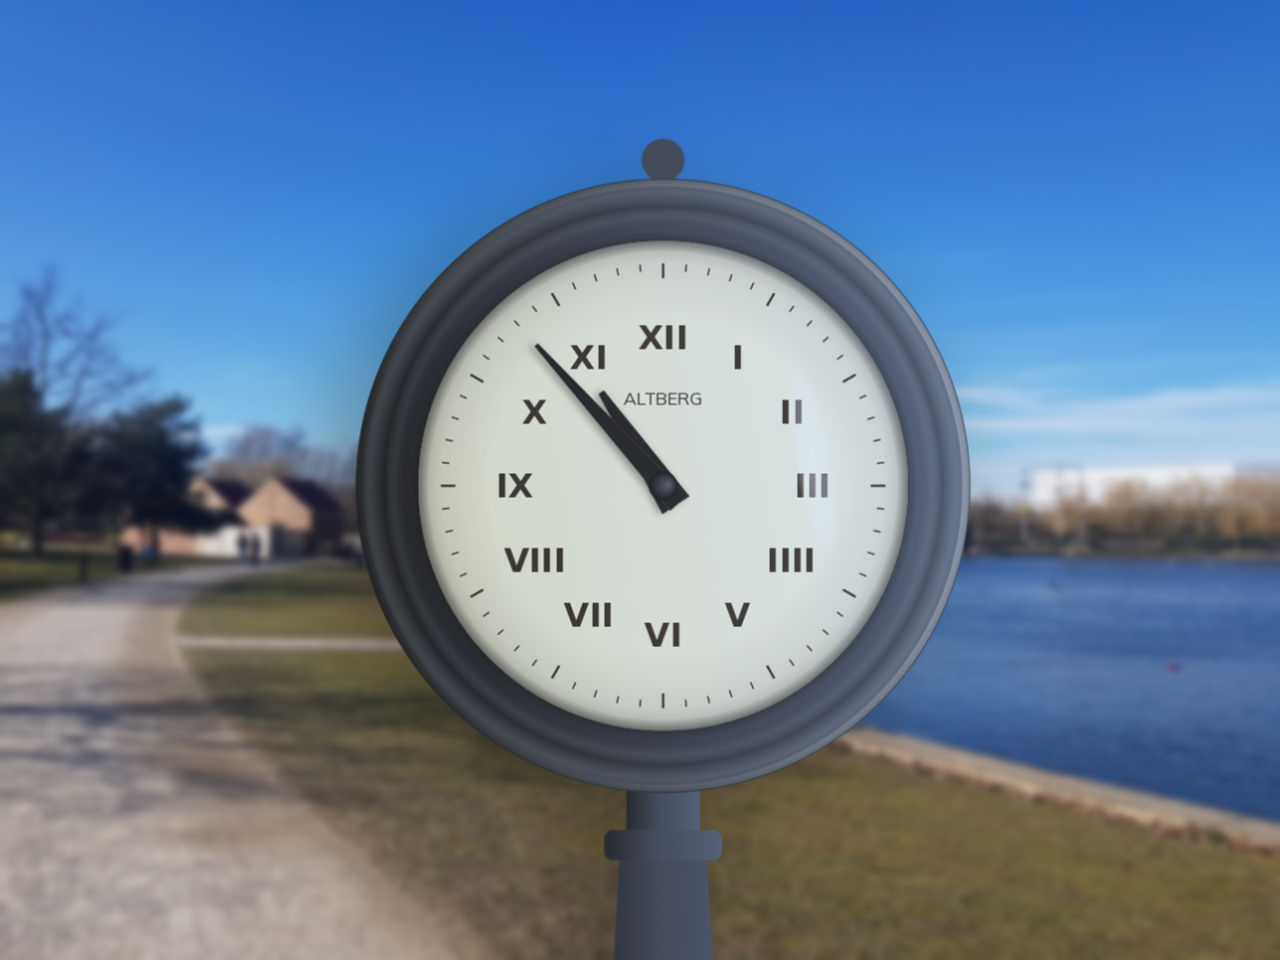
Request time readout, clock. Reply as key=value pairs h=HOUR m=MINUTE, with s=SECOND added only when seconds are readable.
h=10 m=53
